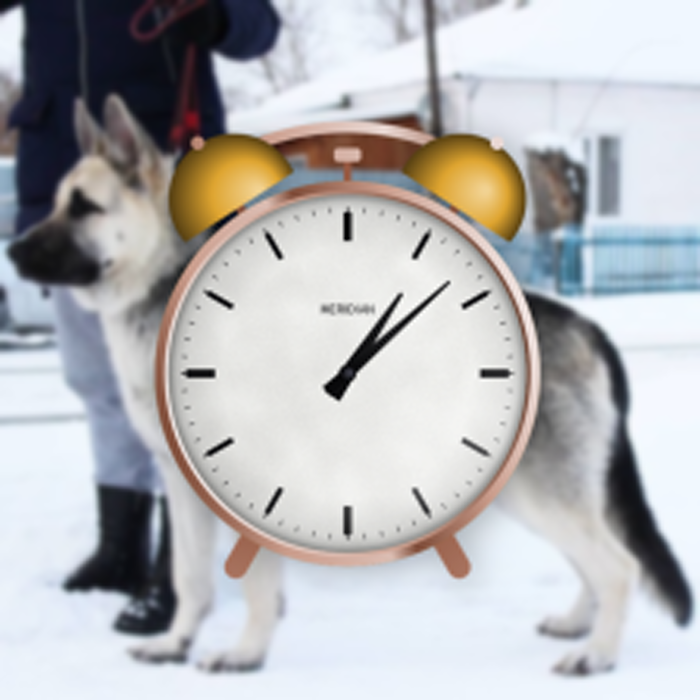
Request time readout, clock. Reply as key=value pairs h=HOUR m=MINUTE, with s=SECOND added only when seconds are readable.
h=1 m=8
